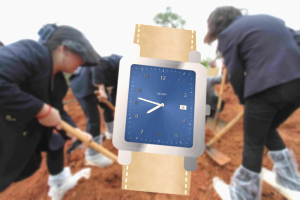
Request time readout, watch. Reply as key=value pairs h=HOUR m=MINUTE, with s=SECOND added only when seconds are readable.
h=7 m=47
